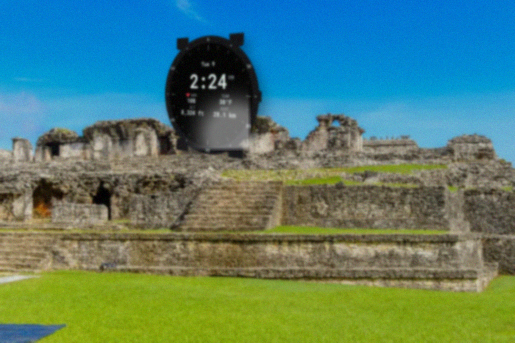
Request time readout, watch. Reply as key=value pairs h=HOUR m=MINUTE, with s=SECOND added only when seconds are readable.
h=2 m=24
